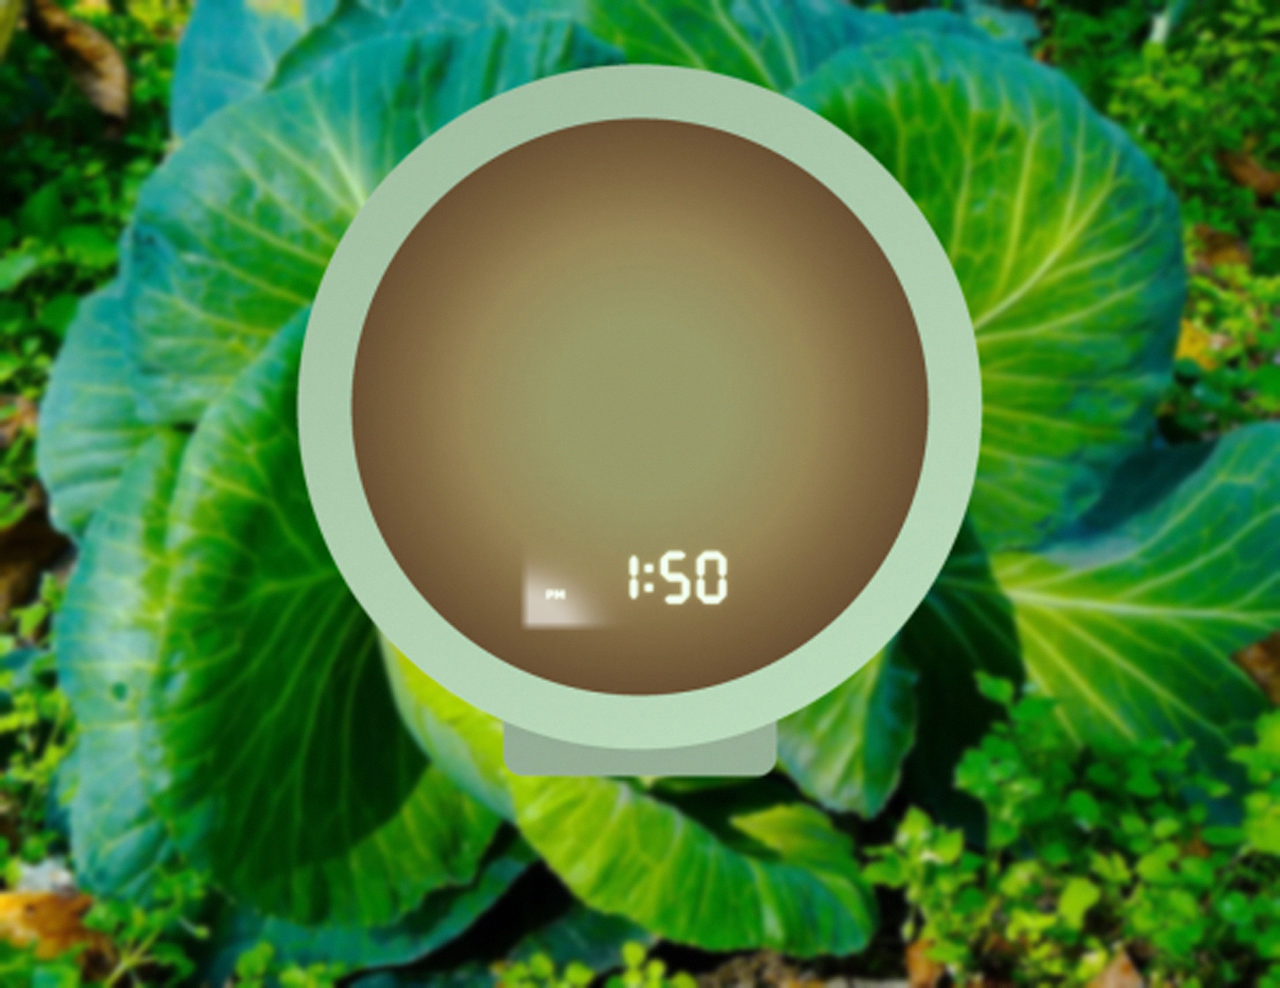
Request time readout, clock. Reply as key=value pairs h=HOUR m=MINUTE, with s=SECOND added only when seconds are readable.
h=1 m=50
